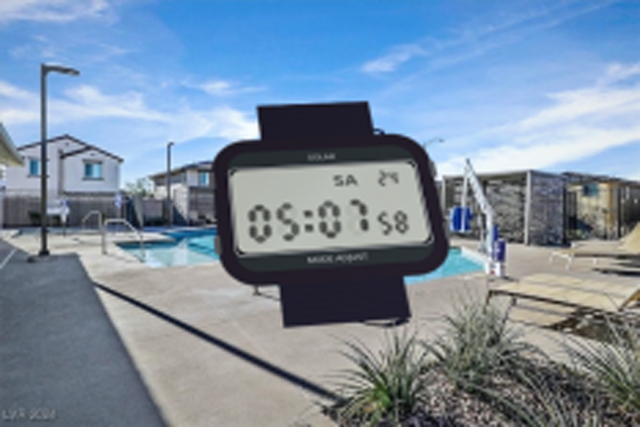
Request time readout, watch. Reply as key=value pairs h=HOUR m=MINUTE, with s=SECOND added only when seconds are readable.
h=5 m=7 s=58
